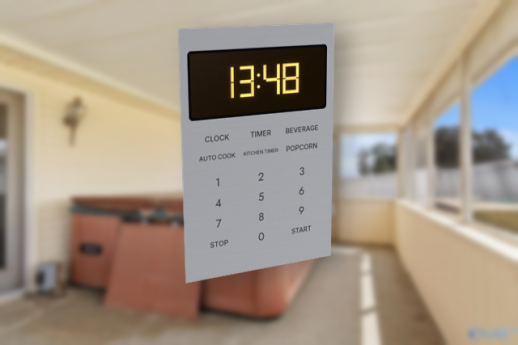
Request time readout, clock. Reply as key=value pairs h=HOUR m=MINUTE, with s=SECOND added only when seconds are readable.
h=13 m=48
